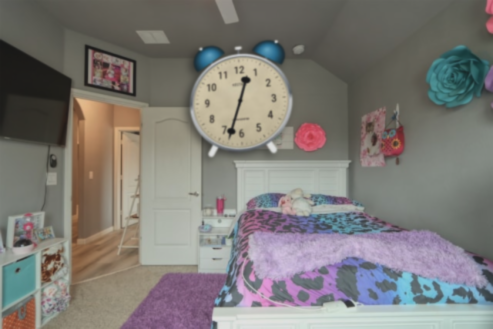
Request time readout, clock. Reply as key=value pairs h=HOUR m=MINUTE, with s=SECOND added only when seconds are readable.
h=12 m=33
